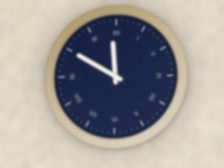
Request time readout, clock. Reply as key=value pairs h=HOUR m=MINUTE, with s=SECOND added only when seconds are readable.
h=11 m=50
